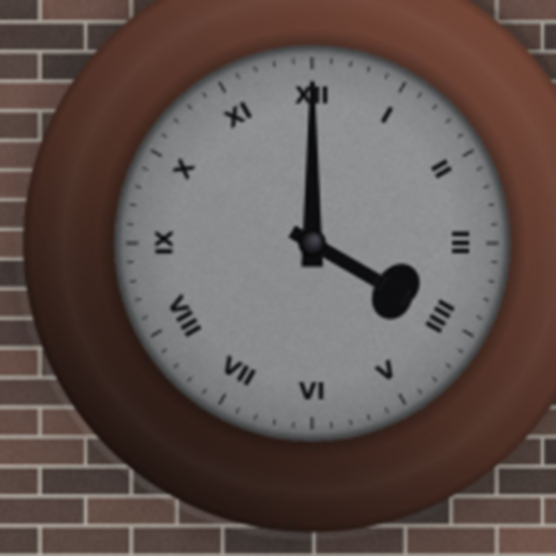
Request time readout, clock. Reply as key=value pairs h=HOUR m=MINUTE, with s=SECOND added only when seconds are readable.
h=4 m=0
